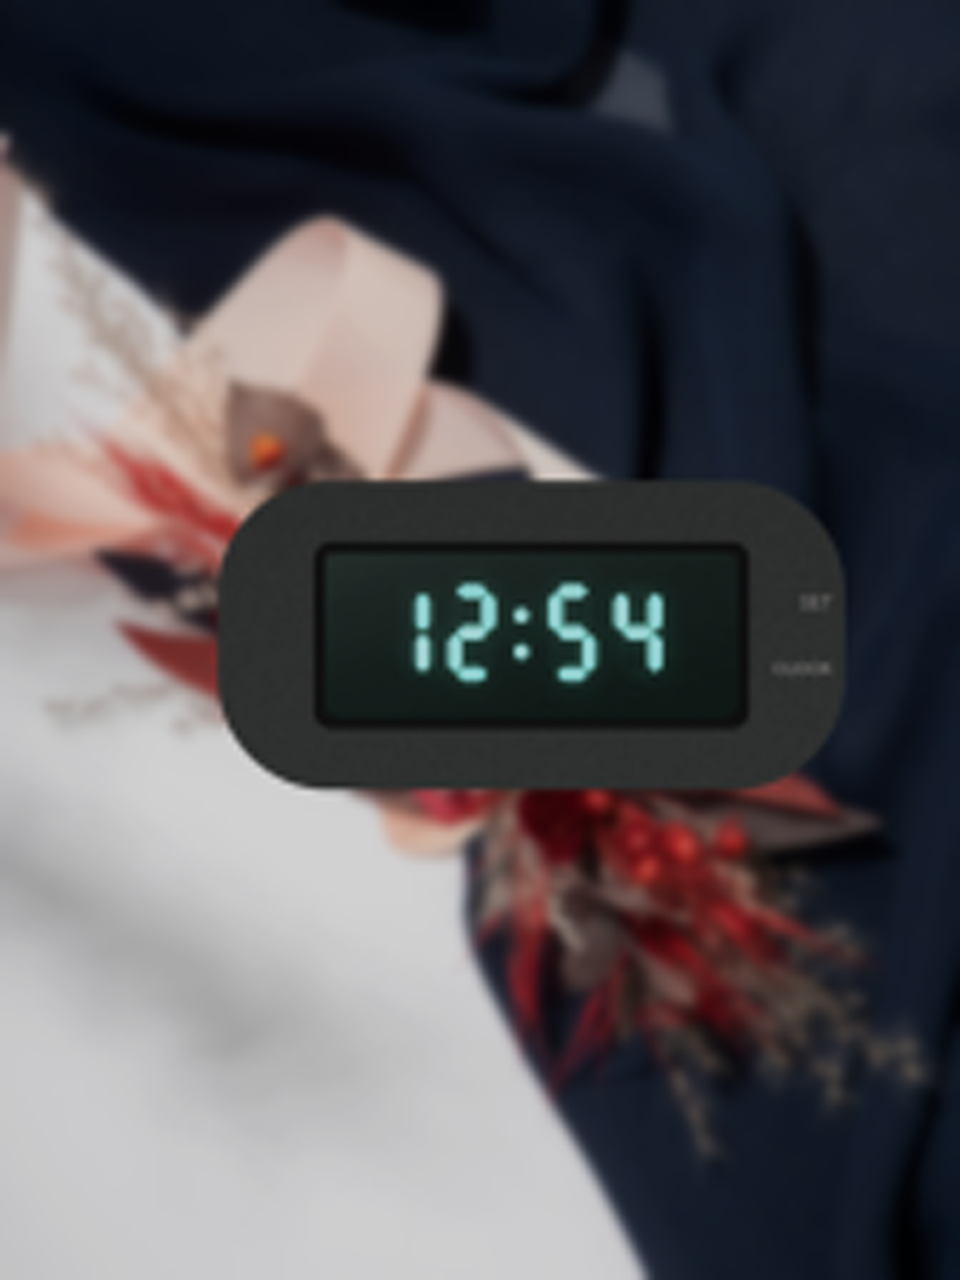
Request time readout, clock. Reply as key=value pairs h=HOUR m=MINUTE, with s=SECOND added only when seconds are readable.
h=12 m=54
